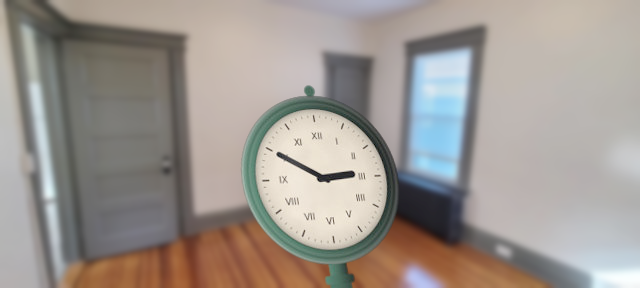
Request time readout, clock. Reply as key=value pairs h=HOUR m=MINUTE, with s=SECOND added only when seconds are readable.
h=2 m=50
